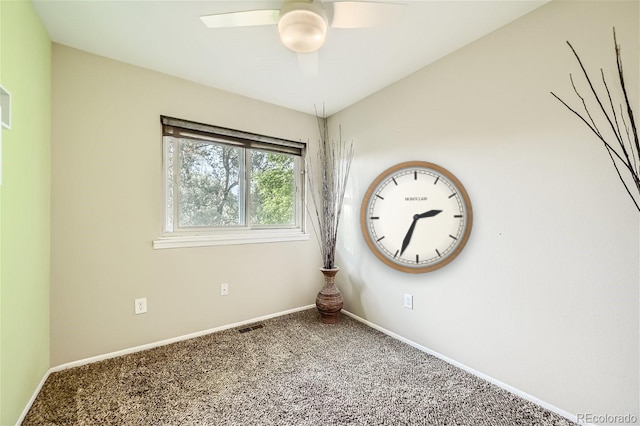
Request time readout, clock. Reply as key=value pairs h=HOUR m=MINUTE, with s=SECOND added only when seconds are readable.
h=2 m=34
